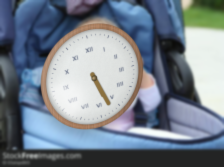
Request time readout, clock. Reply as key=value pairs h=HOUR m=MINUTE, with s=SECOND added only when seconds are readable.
h=5 m=27
